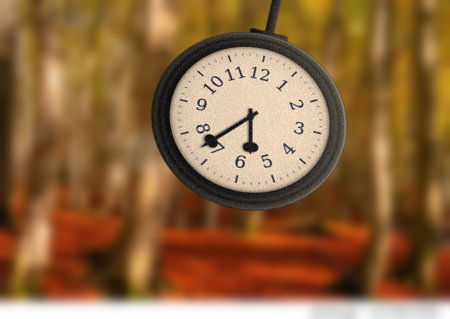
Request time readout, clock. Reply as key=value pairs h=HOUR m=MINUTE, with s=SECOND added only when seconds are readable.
h=5 m=37
